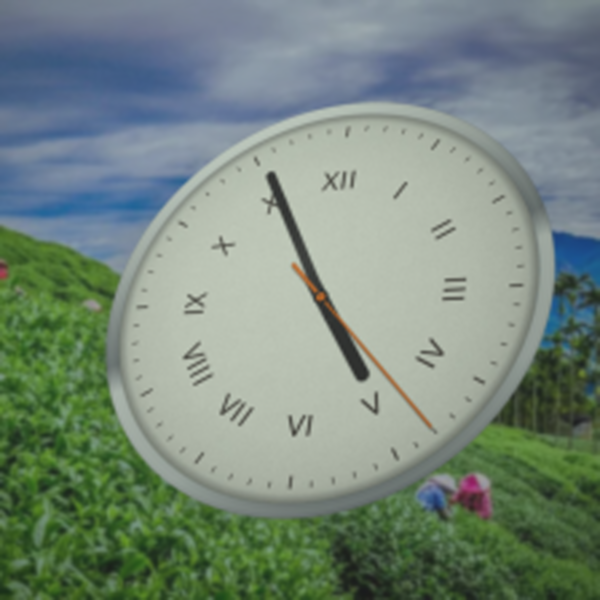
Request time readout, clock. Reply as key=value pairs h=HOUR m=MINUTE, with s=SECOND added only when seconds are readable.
h=4 m=55 s=23
